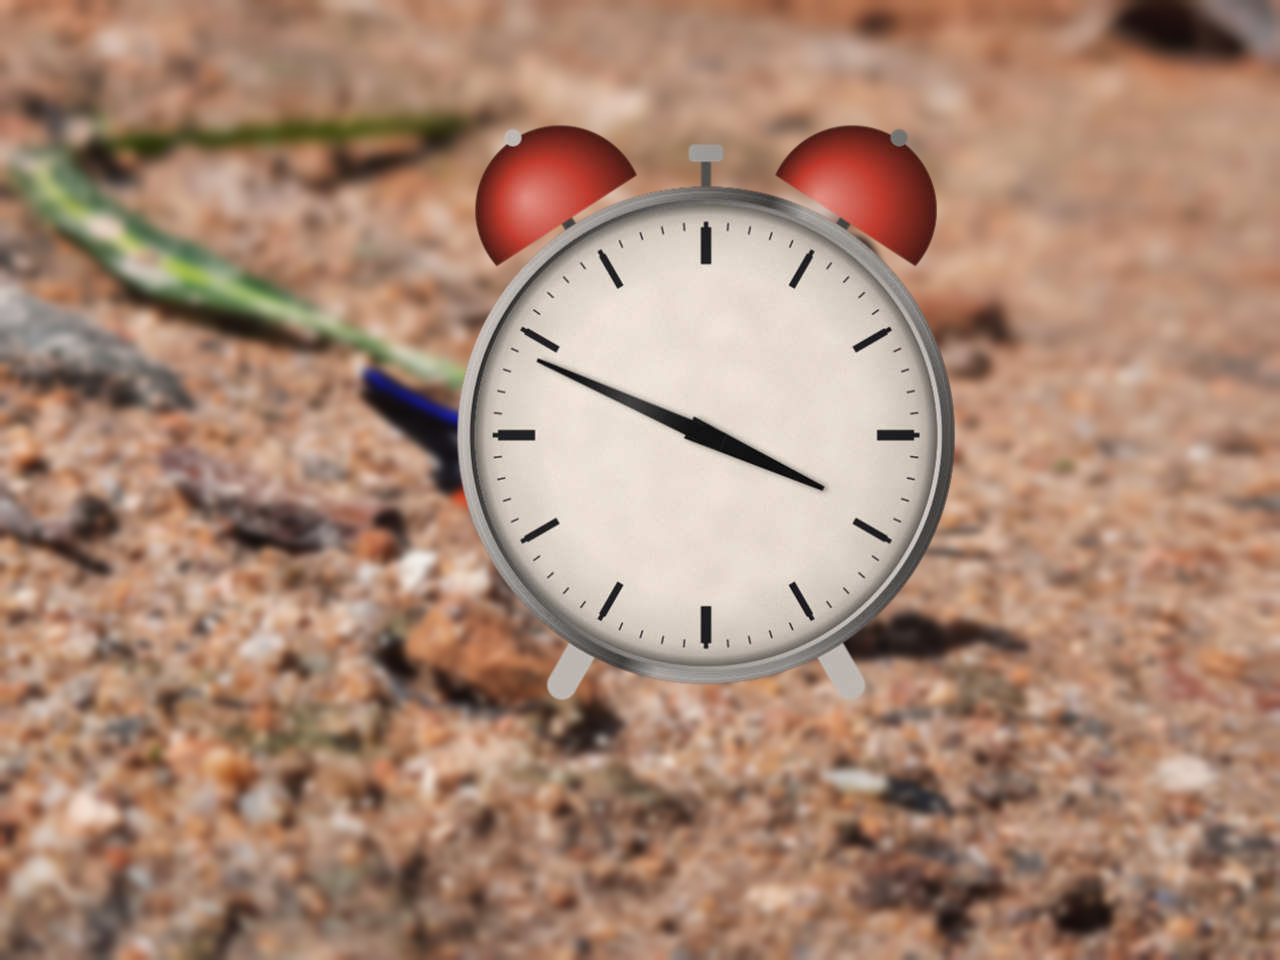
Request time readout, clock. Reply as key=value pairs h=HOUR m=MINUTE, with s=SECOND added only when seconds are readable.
h=3 m=49
